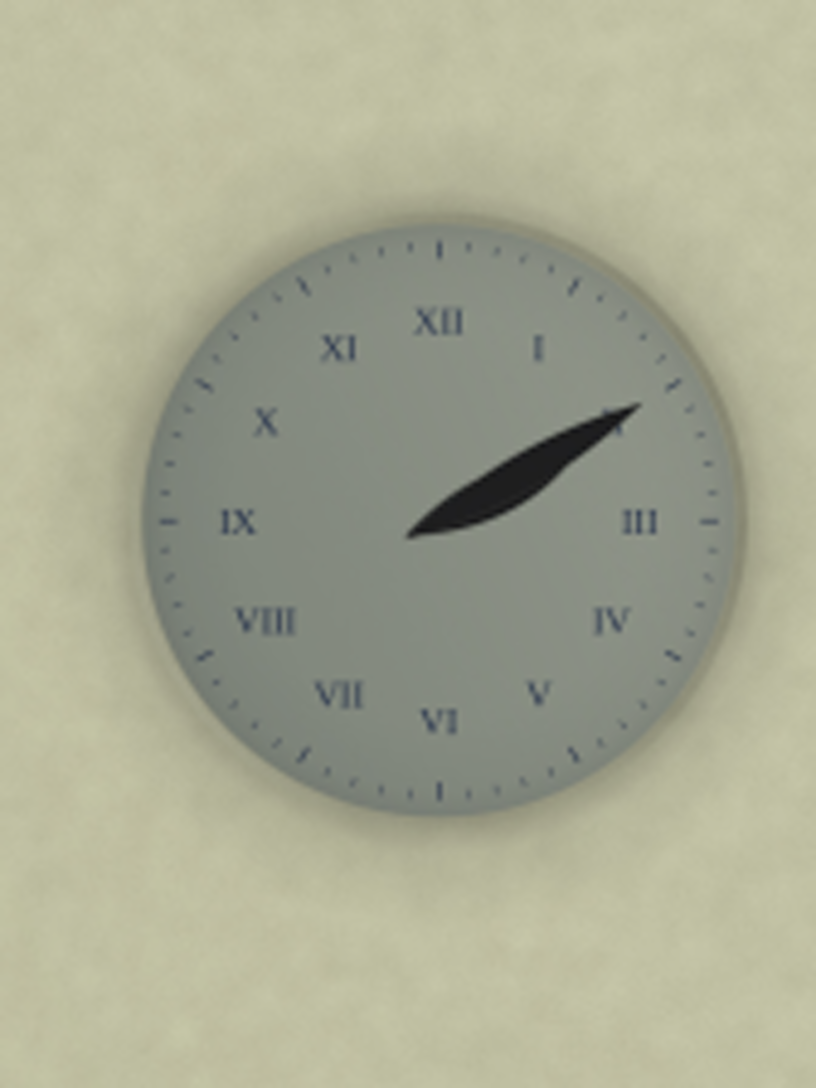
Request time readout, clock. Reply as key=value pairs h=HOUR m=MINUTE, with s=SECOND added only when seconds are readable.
h=2 m=10
